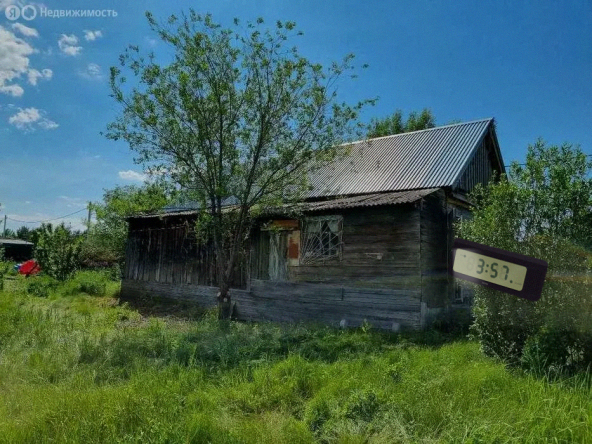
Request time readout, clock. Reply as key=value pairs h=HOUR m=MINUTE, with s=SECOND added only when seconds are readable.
h=3 m=57
